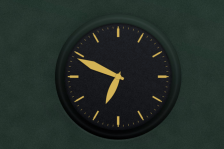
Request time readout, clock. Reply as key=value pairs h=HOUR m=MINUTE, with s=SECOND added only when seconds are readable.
h=6 m=49
